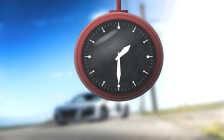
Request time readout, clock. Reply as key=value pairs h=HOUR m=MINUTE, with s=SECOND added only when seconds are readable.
h=1 m=30
